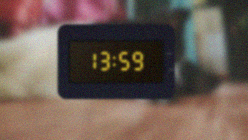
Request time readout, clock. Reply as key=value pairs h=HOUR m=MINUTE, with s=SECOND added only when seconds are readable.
h=13 m=59
